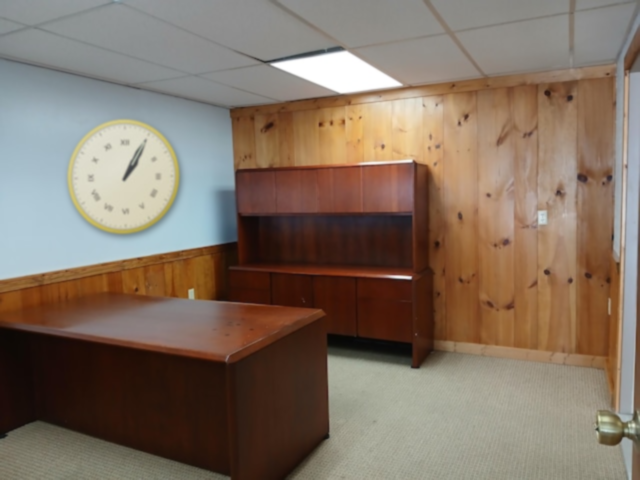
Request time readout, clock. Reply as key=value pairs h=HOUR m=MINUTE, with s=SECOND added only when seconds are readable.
h=1 m=5
